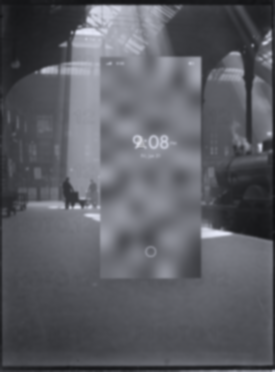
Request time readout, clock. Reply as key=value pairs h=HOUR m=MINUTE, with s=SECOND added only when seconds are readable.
h=9 m=8
